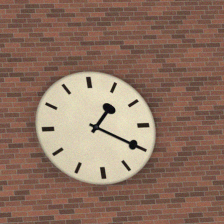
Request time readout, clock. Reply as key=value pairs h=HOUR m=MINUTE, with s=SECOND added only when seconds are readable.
h=1 m=20
